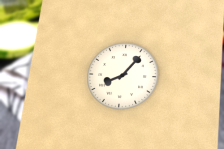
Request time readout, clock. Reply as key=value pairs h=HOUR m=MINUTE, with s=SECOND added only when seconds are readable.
h=8 m=6
